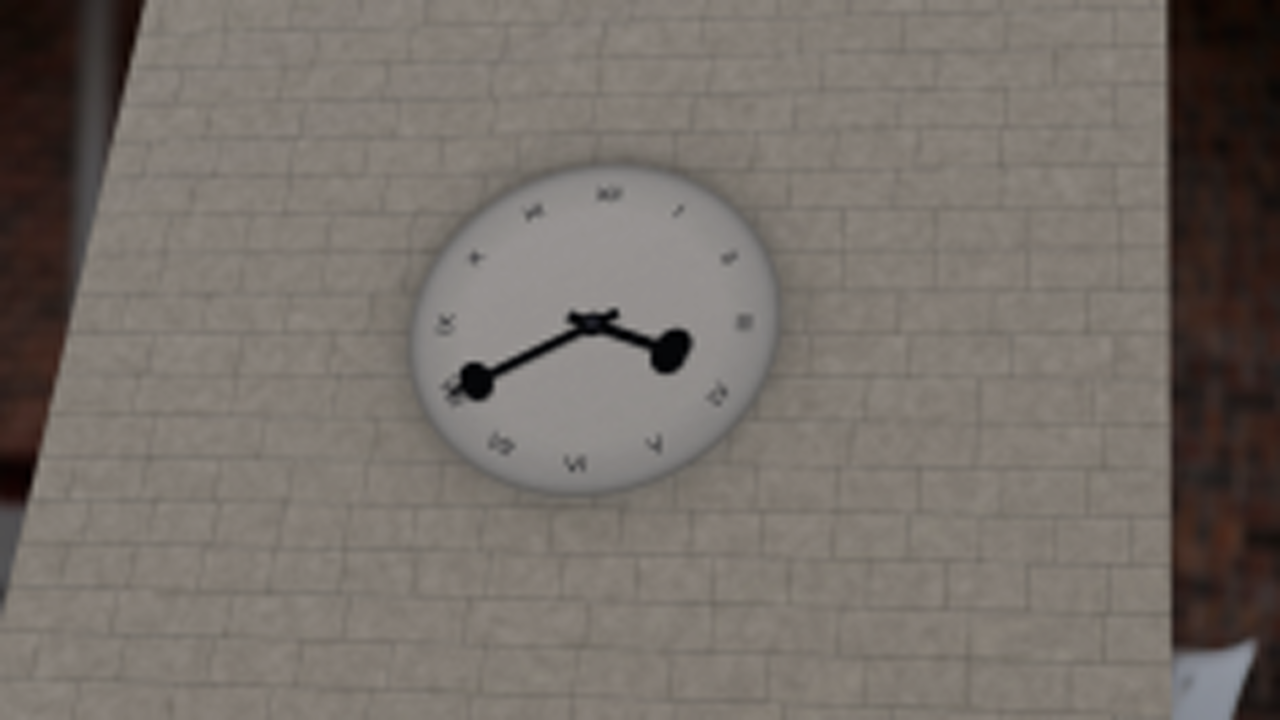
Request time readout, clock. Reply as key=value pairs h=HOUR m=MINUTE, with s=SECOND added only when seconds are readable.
h=3 m=40
